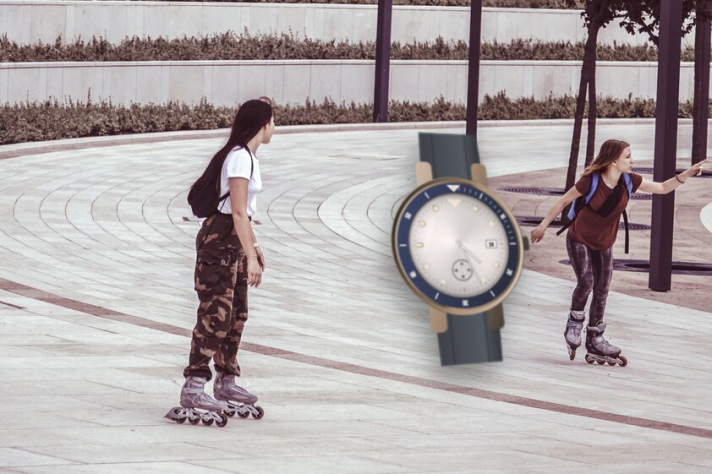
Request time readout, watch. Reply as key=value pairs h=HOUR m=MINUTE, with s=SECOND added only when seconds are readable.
h=4 m=26
